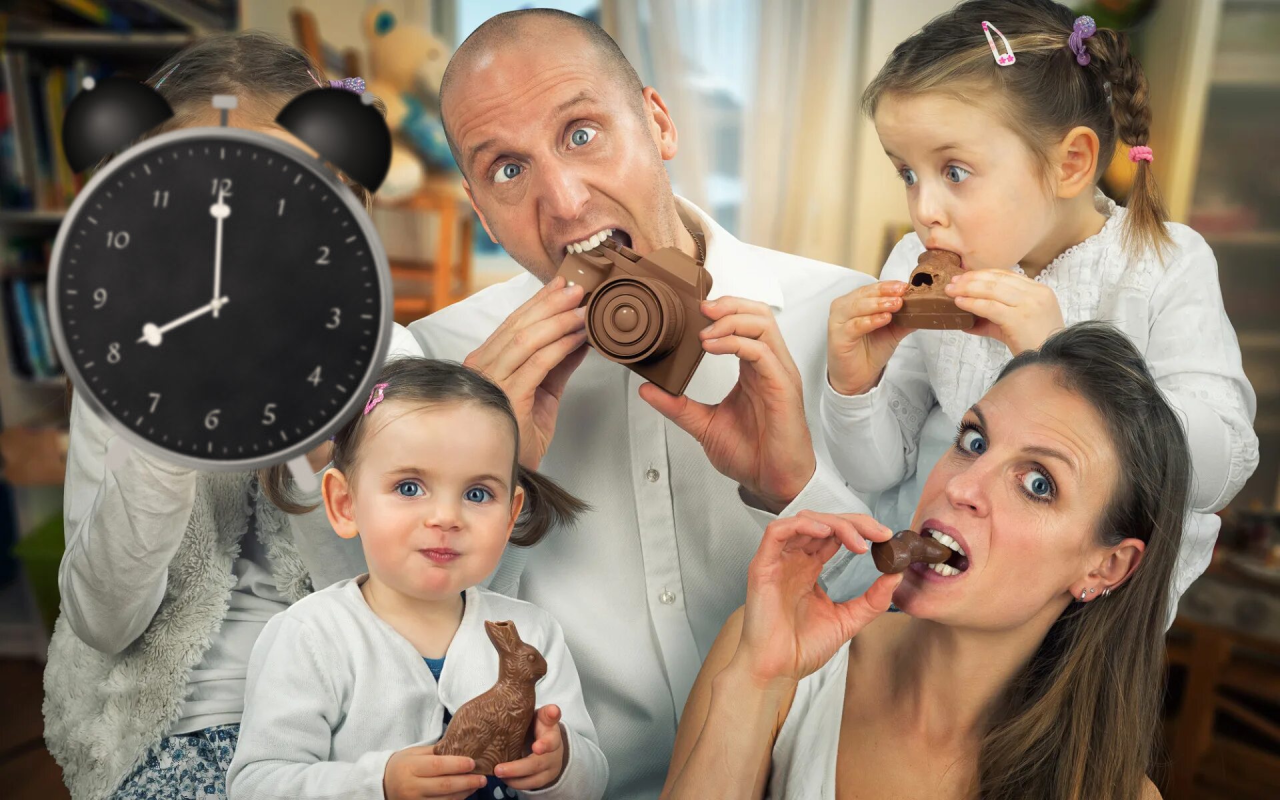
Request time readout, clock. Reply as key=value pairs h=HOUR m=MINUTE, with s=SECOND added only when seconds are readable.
h=8 m=0
